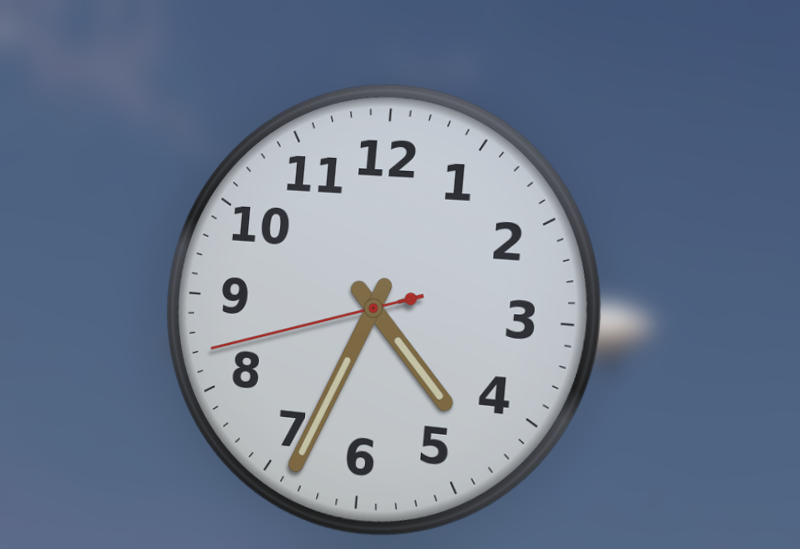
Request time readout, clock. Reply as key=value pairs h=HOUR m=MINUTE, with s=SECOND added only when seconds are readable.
h=4 m=33 s=42
